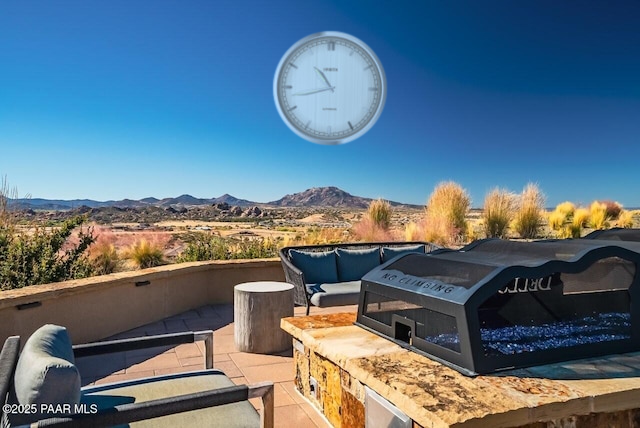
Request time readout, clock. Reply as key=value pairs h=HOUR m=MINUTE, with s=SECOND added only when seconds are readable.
h=10 m=43
